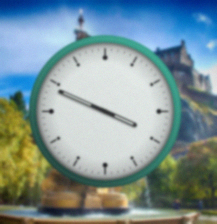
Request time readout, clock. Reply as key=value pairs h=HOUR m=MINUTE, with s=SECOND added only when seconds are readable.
h=3 m=49
